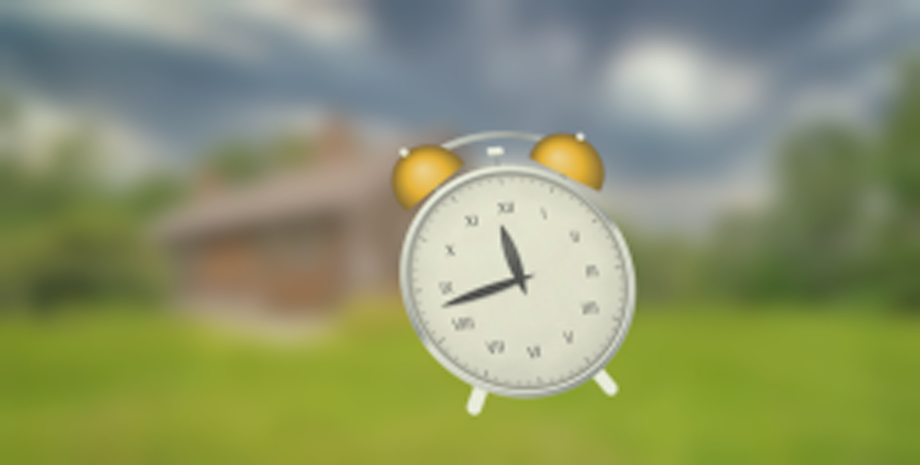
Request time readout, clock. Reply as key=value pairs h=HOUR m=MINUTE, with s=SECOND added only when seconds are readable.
h=11 m=43
